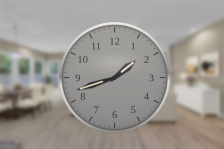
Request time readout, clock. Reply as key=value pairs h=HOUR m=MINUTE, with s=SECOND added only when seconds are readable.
h=1 m=42
